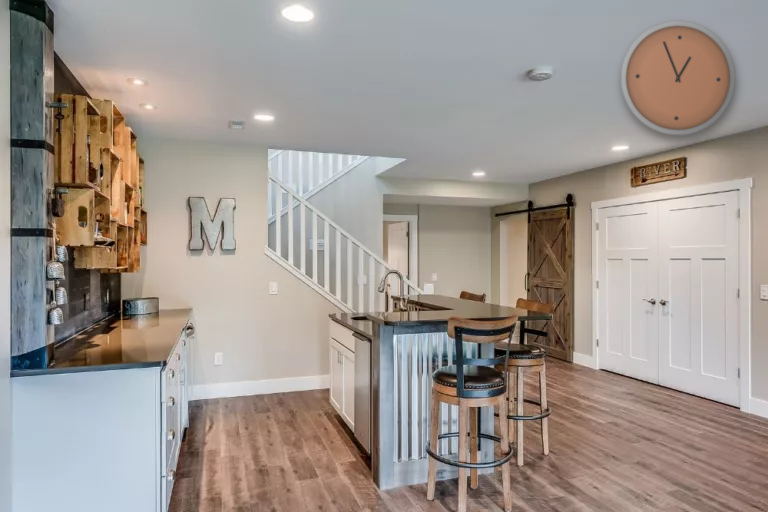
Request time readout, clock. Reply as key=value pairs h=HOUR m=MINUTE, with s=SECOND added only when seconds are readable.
h=12 m=56
